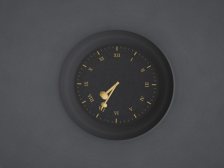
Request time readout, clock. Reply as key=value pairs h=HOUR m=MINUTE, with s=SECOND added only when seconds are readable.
h=7 m=35
